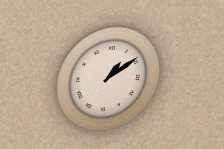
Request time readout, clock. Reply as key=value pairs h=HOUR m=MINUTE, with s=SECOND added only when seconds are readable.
h=1 m=9
